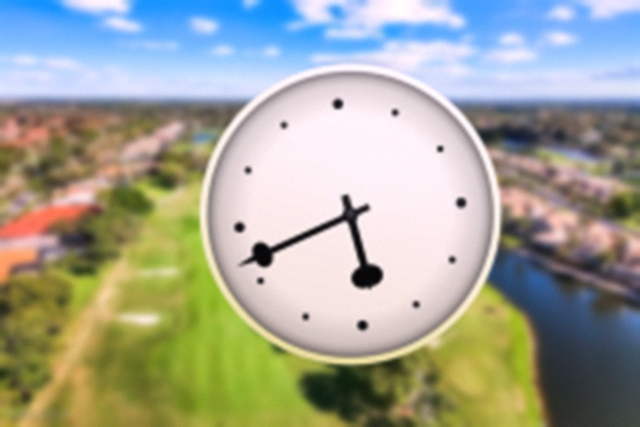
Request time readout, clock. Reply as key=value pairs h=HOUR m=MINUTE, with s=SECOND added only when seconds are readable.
h=5 m=42
